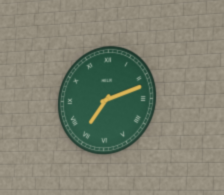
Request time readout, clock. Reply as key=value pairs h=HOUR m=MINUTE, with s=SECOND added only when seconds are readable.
h=7 m=12
